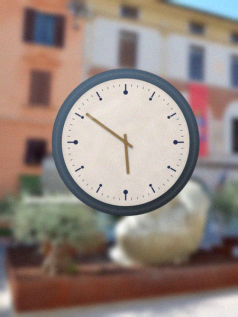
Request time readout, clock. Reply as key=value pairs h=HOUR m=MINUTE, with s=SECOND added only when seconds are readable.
h=5 m=51
